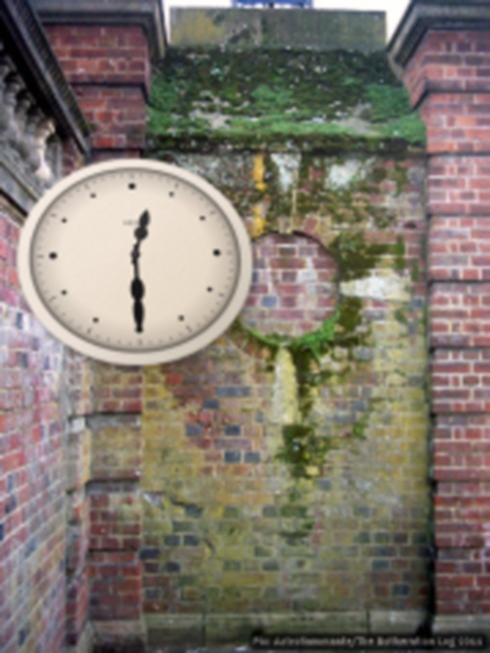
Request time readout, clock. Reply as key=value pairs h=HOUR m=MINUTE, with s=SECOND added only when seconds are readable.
h=12 m=30
